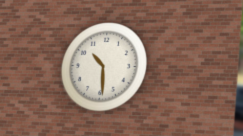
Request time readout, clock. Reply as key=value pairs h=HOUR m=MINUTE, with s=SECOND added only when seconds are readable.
h=10 m=29
